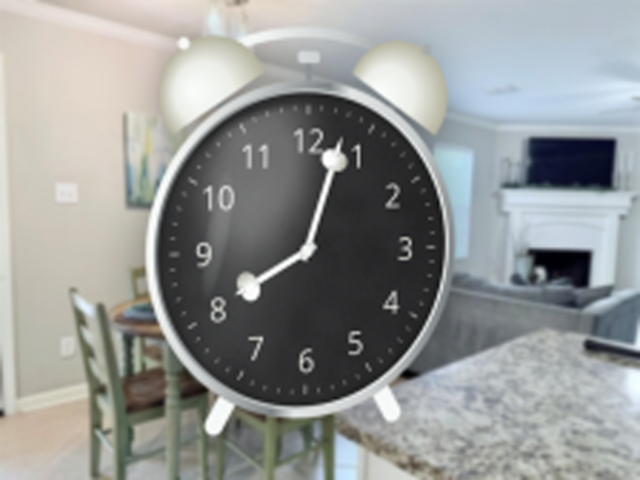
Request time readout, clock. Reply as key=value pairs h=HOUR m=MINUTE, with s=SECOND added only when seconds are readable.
h=8 m=3
